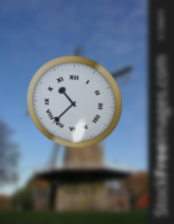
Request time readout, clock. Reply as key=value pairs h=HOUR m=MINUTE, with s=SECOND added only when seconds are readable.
h=10 m=37
